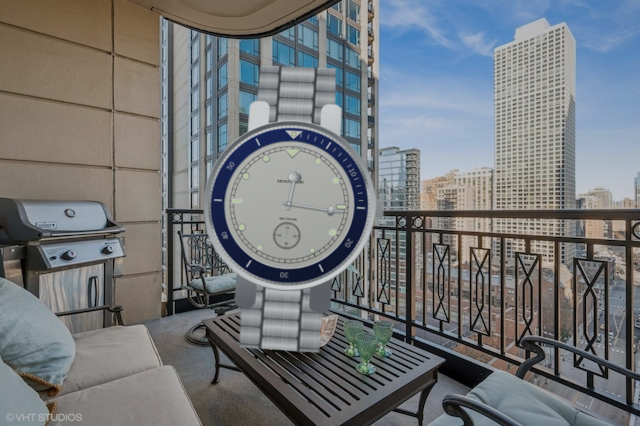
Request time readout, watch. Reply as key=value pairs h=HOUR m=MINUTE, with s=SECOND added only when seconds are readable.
h=12 m=16
